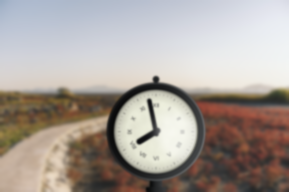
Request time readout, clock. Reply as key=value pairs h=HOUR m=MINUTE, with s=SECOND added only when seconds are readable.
h=7 m=58
